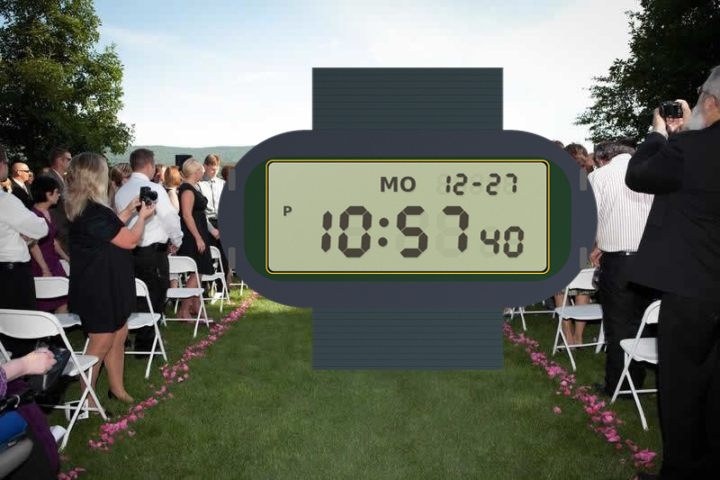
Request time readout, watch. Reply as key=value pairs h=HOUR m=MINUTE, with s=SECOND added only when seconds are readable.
h=10 m=57 s=40
